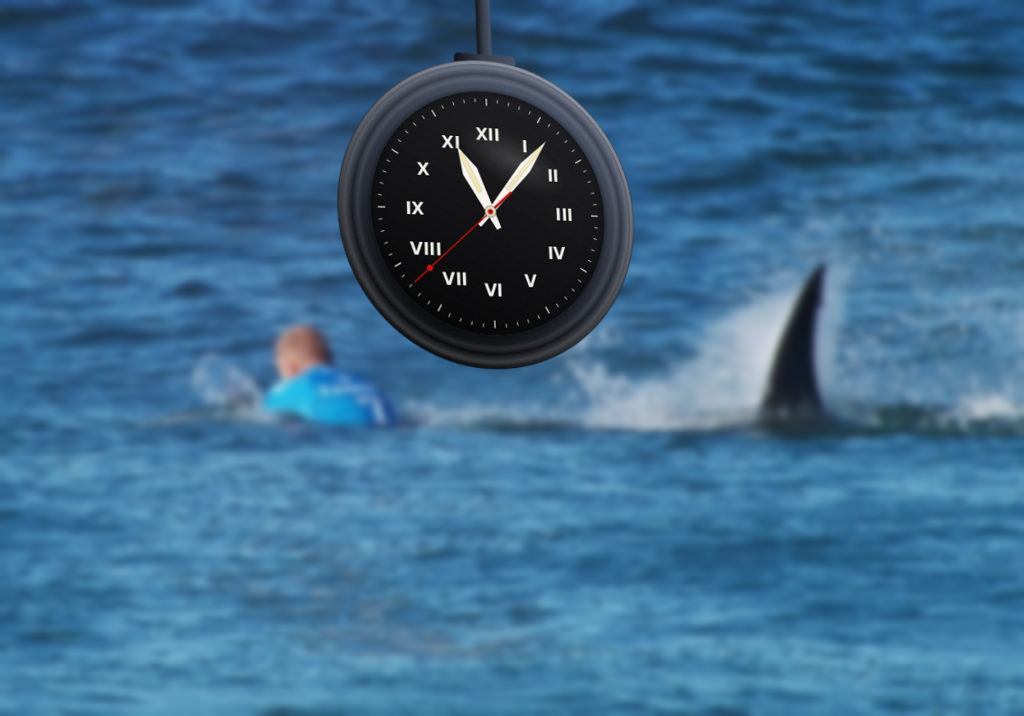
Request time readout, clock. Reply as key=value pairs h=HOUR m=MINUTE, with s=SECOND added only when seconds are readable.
h=11 m=6 s=38
